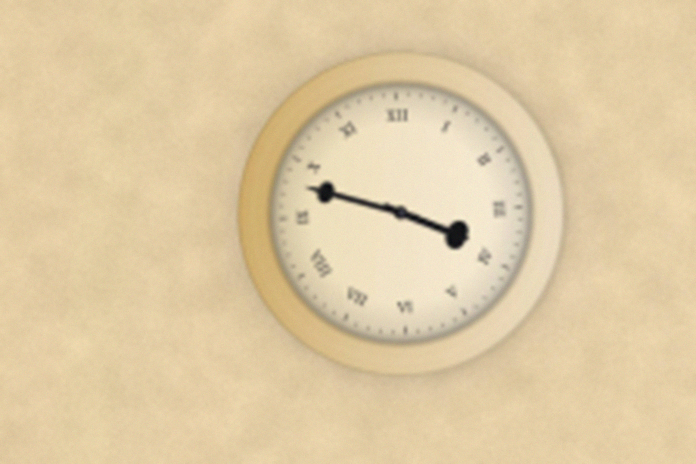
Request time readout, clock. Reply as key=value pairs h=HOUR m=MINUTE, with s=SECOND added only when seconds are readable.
h=3 m=48
